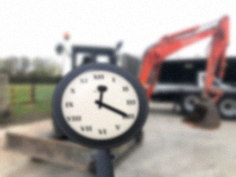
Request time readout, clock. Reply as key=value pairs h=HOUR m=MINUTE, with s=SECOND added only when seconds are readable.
h=12 m=20
